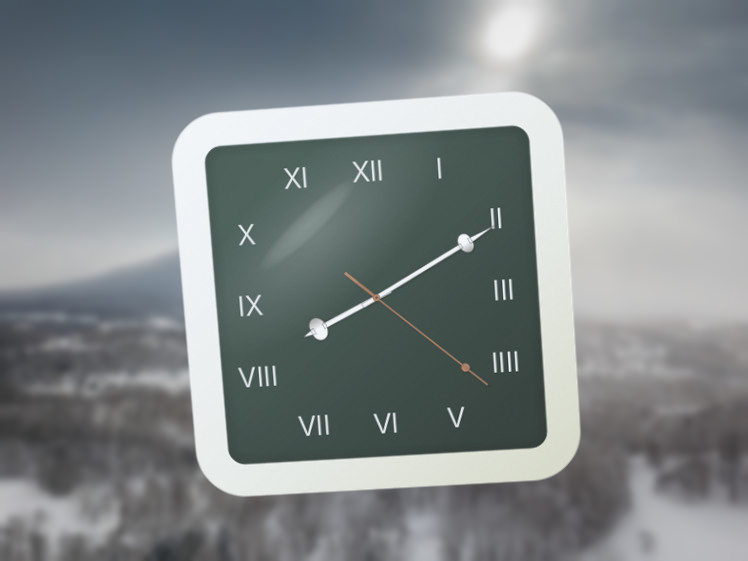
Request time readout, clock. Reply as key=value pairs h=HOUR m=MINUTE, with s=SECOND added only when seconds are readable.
h=8 m=10 s=22
